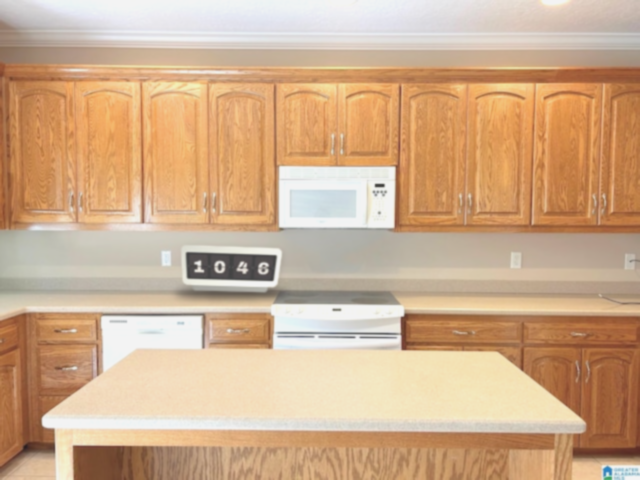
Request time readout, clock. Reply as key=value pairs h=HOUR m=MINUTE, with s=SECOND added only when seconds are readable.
h=10 m=46
